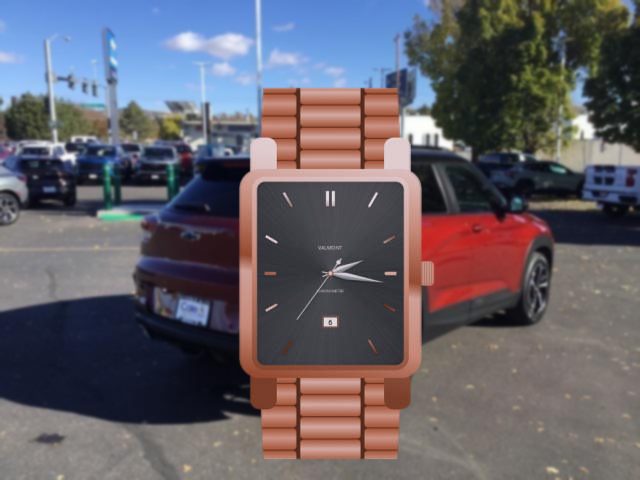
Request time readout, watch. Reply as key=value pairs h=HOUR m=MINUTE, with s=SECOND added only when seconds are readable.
h=2 m=16 s=36
